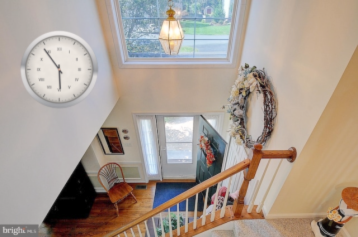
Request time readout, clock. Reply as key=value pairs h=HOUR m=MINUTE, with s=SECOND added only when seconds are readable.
h=5 m=54
